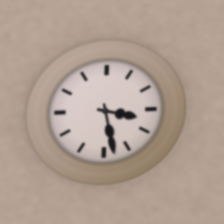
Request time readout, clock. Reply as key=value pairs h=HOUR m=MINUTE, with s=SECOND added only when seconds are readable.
h=3 m=28
